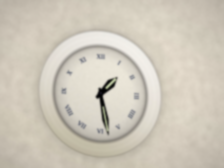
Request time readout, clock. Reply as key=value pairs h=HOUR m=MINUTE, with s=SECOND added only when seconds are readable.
h=1 m=28
